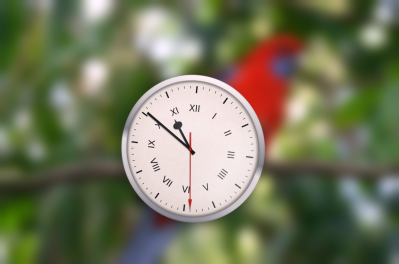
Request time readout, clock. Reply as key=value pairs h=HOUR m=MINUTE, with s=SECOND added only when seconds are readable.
h=10 m=50 s=29
